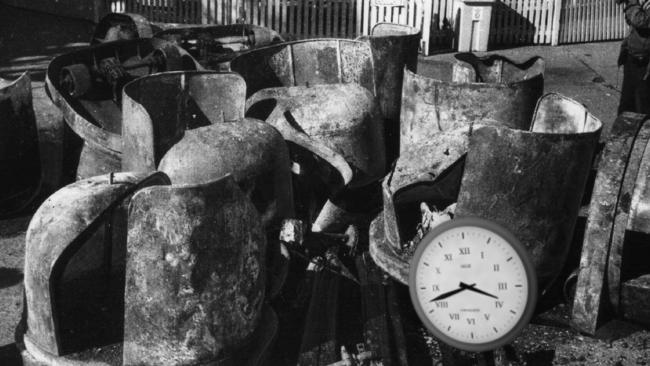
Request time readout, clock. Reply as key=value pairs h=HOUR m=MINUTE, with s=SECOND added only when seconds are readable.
h=3 m=42
